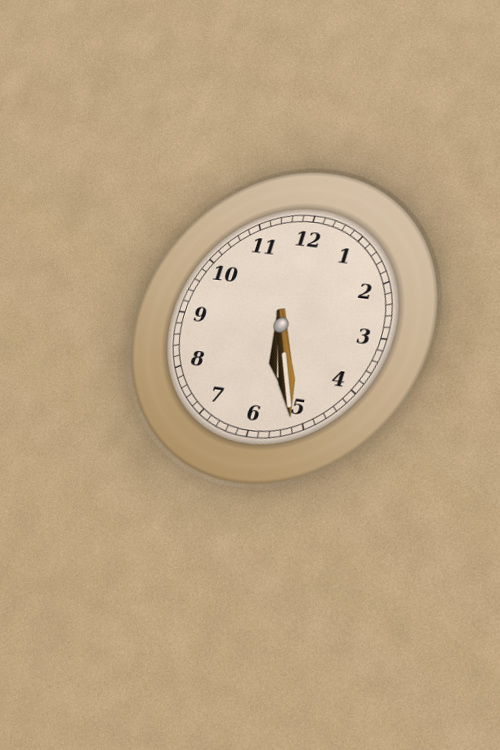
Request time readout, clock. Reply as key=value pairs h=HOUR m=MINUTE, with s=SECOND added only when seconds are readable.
h=5 m=26
